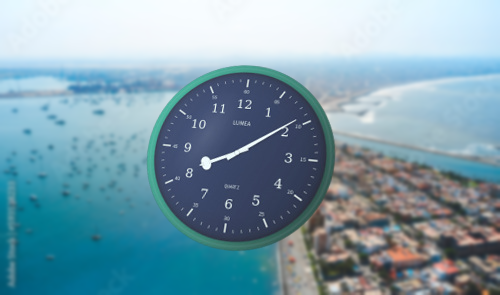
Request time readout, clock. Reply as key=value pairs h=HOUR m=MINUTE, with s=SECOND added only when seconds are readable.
h=8 m=9
